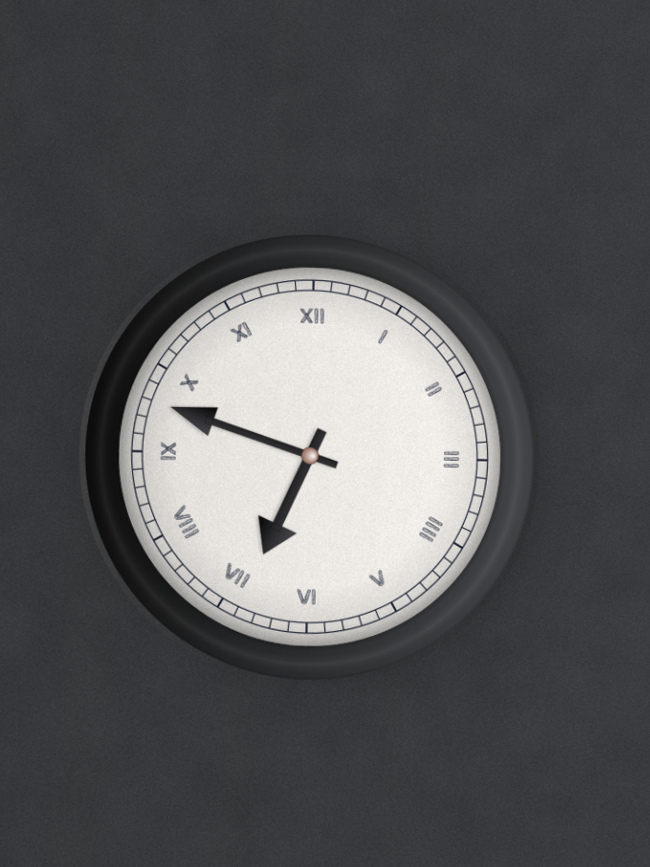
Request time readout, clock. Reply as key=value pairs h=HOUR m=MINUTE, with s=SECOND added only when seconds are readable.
h=6 m=48
